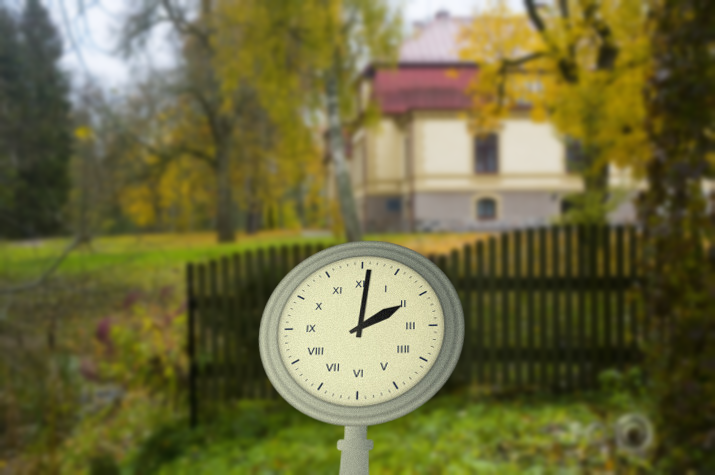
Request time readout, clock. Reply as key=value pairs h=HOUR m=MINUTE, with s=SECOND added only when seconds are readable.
h=2 m=1
